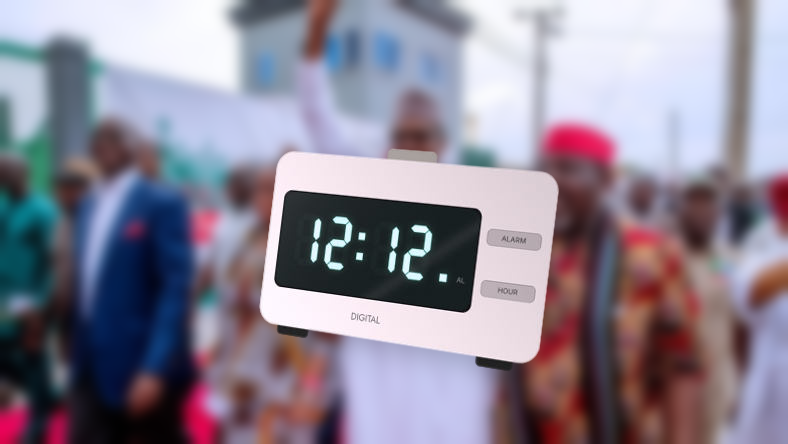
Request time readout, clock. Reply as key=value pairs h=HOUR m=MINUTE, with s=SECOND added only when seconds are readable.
h=12 m=12
